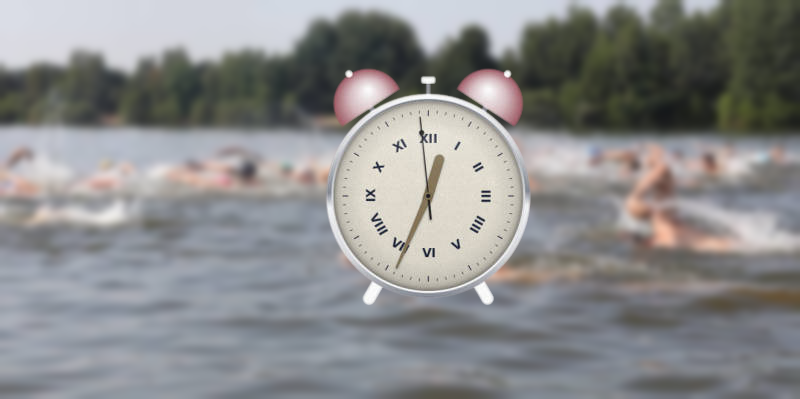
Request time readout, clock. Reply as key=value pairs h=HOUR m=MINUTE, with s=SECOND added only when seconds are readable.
h=12 m=33 s=59
